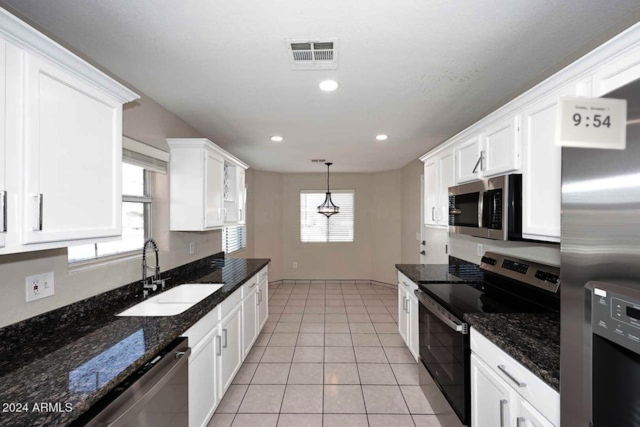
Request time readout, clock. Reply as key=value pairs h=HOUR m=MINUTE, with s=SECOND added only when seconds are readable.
h=9 m=54
